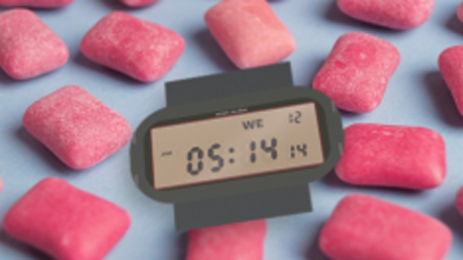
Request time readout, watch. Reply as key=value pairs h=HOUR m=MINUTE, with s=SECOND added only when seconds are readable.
h=5 m=14 s=14
